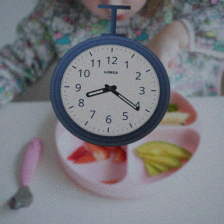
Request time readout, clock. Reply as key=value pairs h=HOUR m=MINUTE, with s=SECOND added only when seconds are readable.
h=8 m=21
